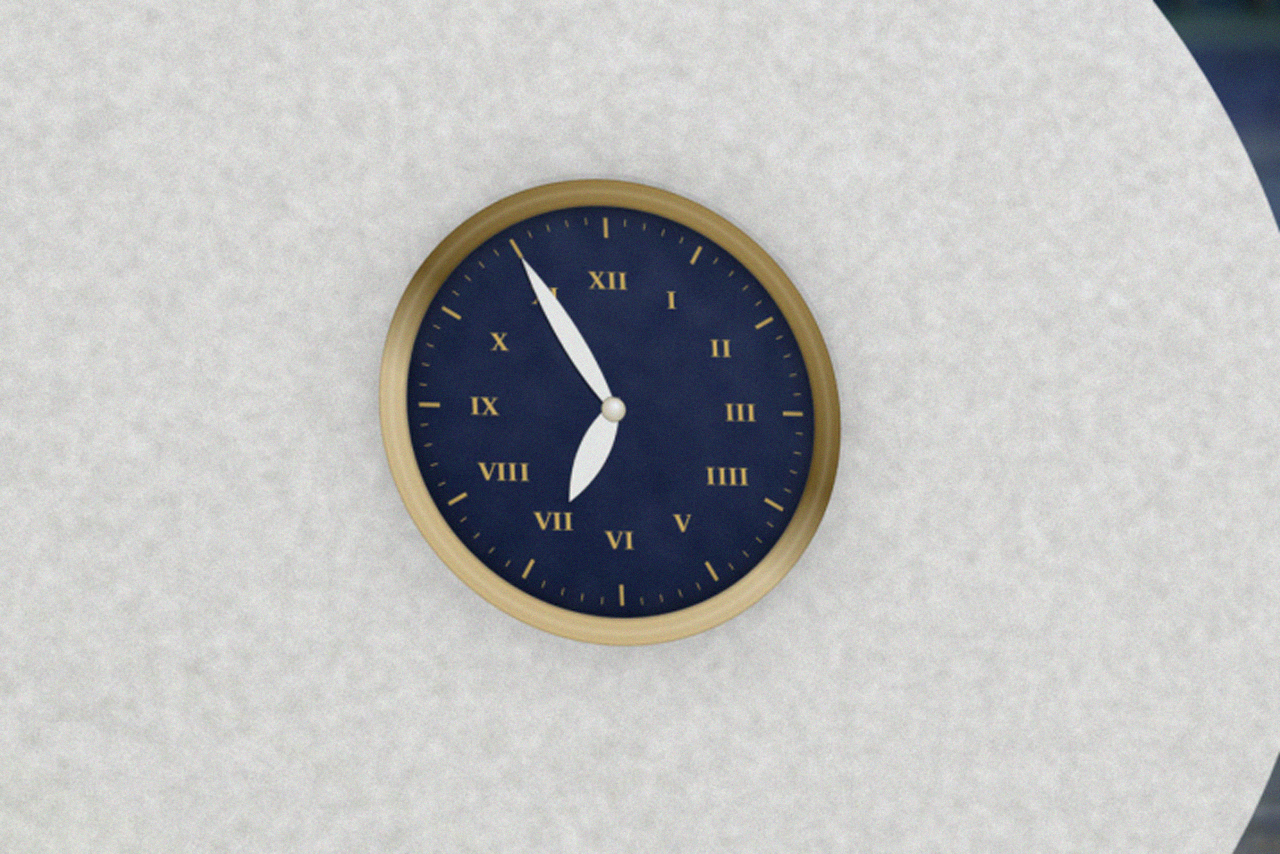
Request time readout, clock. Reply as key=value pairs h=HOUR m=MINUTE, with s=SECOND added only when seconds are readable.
h=6 m=55
